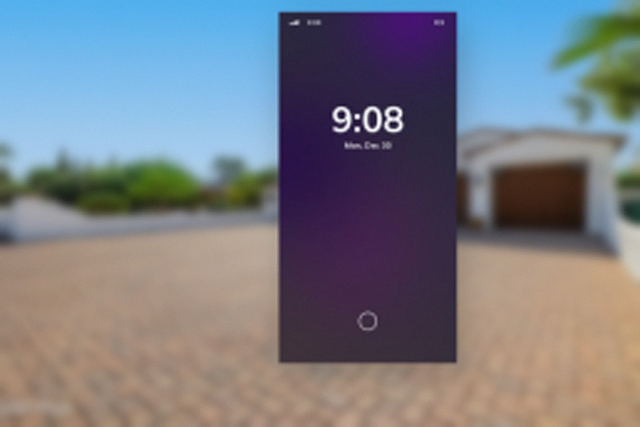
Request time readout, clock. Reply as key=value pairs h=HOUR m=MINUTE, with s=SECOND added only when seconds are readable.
h=9 m=8
